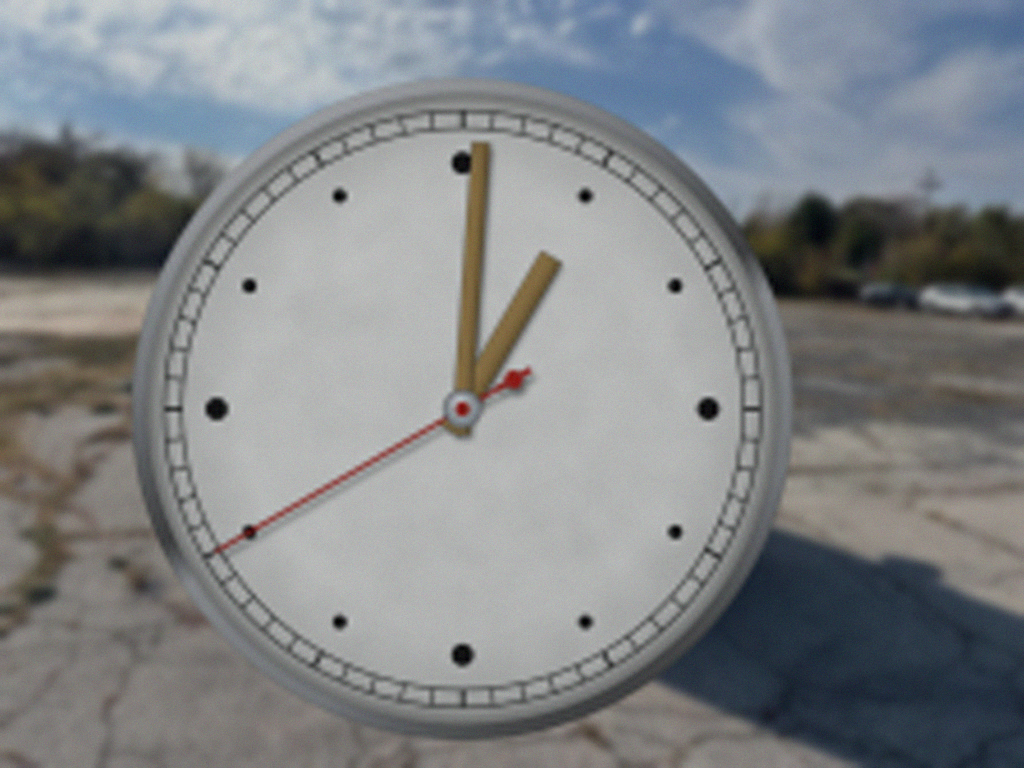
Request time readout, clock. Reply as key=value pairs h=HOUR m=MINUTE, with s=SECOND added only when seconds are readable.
h=1 m=0 s=40
